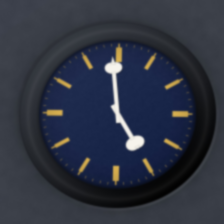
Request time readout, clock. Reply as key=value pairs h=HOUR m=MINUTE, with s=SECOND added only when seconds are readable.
h=4 m=59
